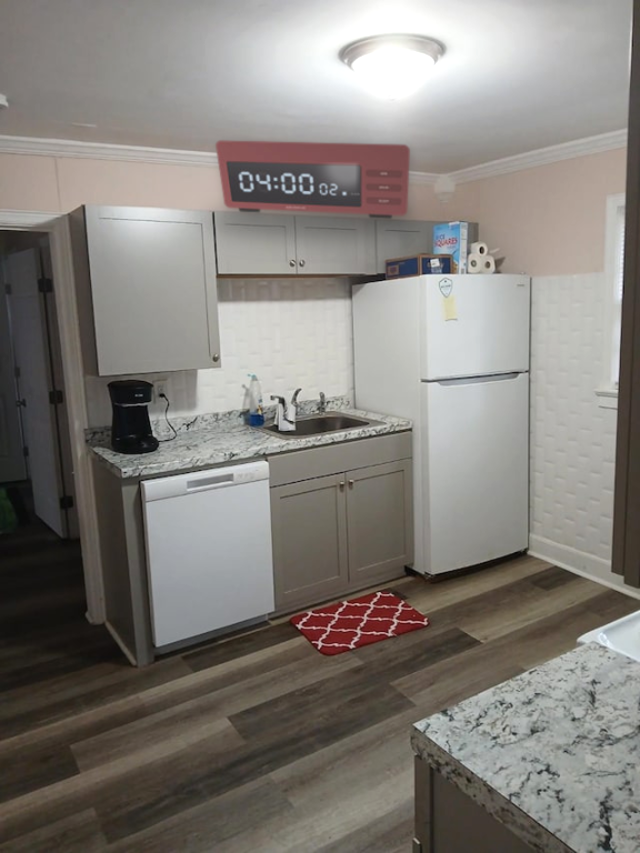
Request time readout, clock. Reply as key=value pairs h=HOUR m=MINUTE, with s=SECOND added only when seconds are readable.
h=4 m=0 s=2
